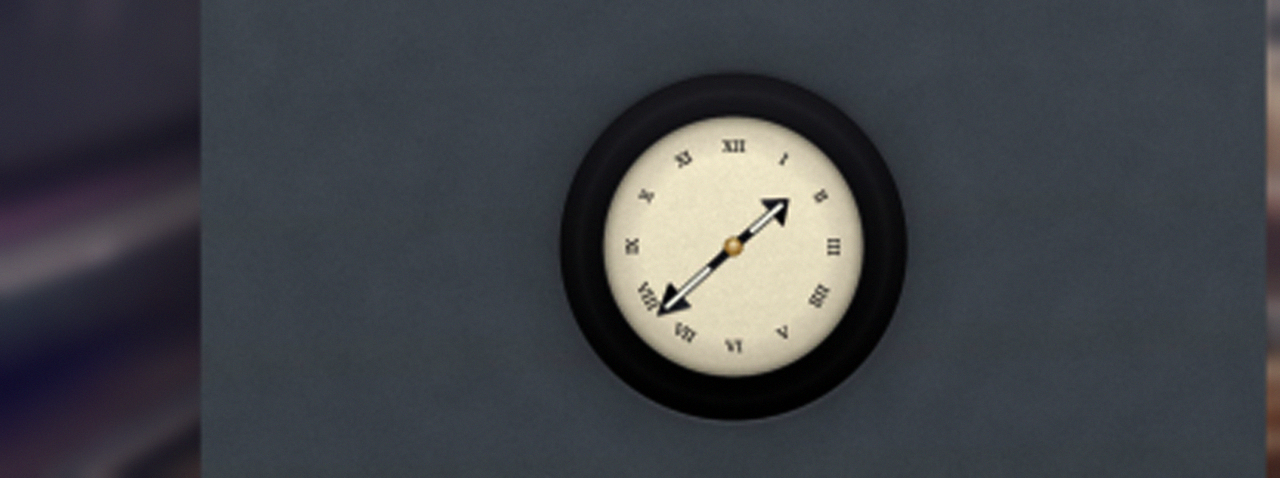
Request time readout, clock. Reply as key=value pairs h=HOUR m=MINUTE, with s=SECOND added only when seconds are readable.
h=1 m=38
